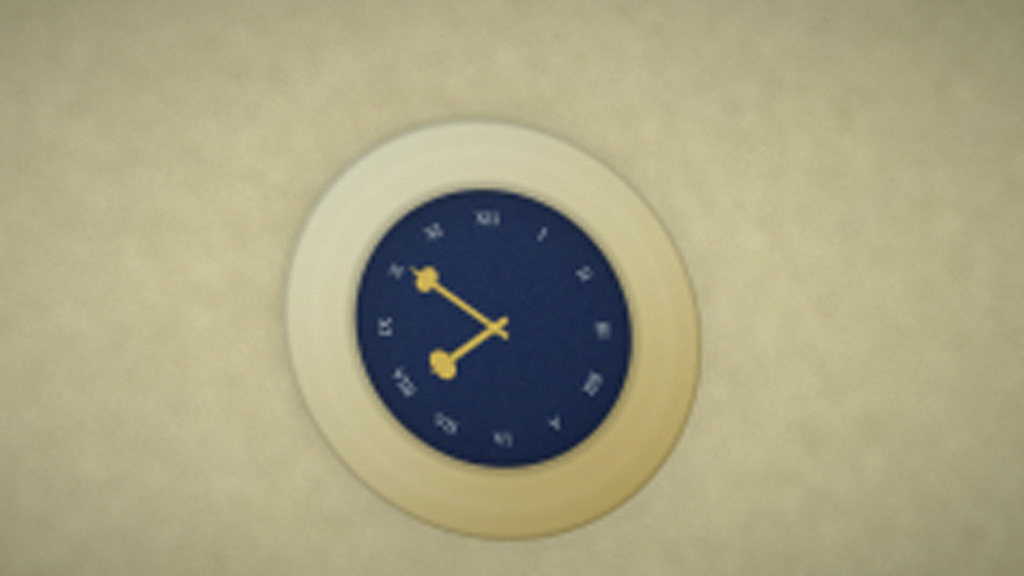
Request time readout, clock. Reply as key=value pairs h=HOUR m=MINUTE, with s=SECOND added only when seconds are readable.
h=7 m=51
